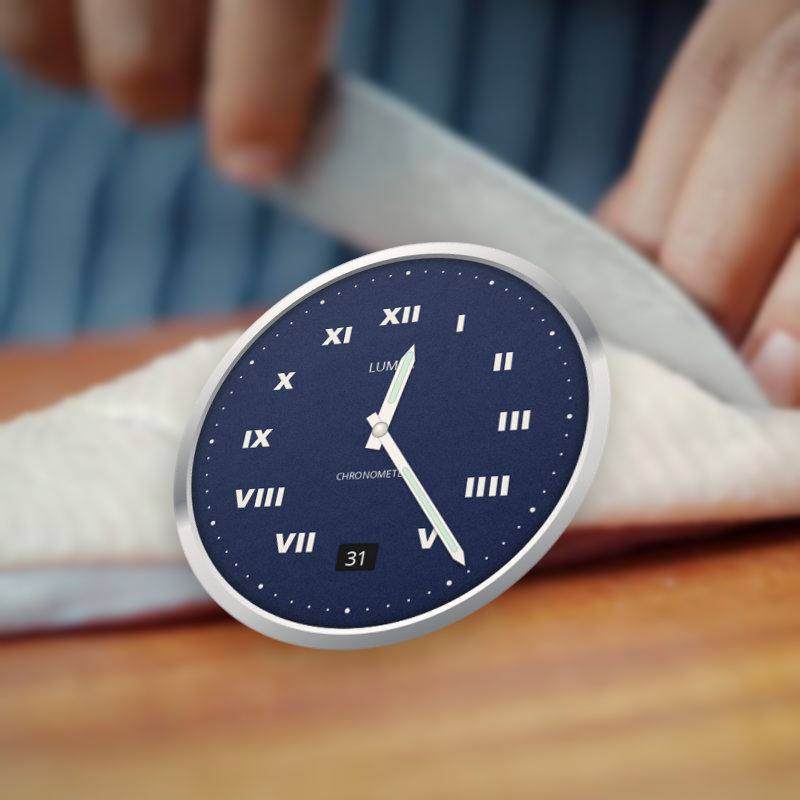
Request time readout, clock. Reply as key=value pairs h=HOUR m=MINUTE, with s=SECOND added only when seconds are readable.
h=12 m=24
